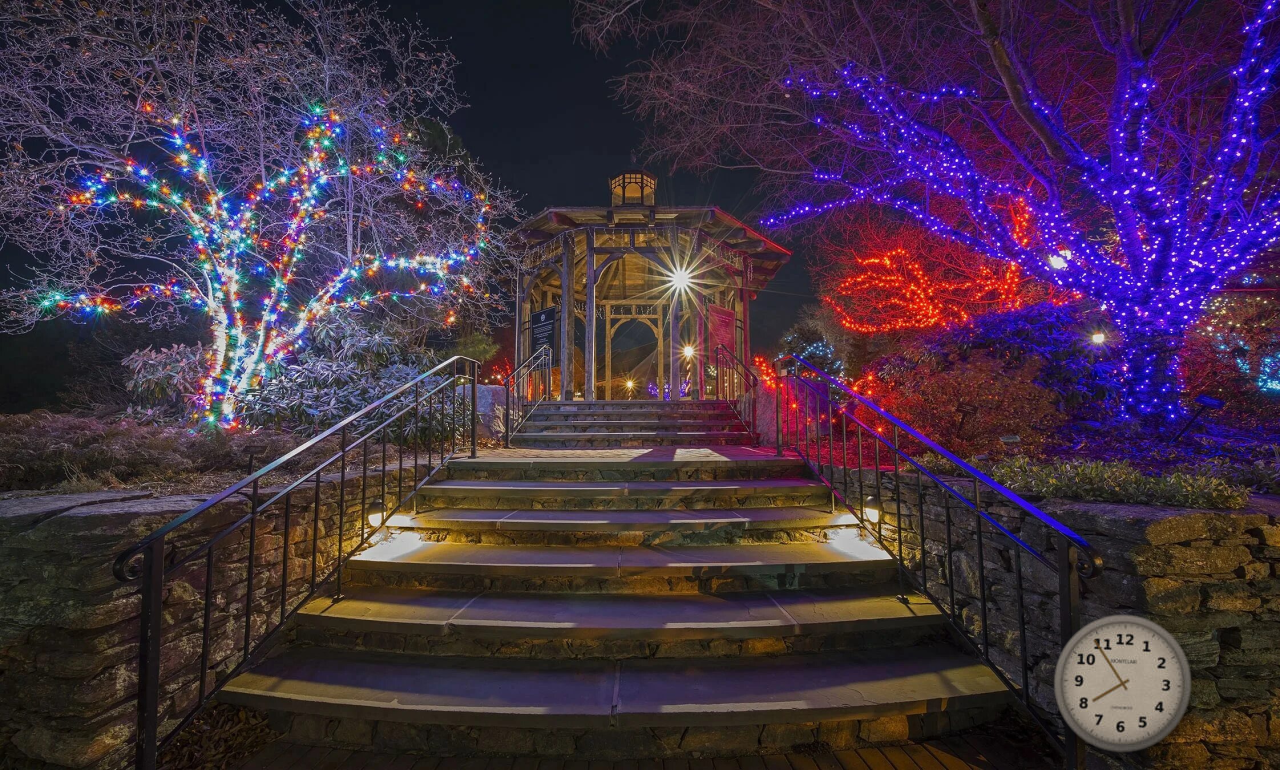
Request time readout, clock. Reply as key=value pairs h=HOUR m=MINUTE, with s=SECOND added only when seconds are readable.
h=7 m=54
